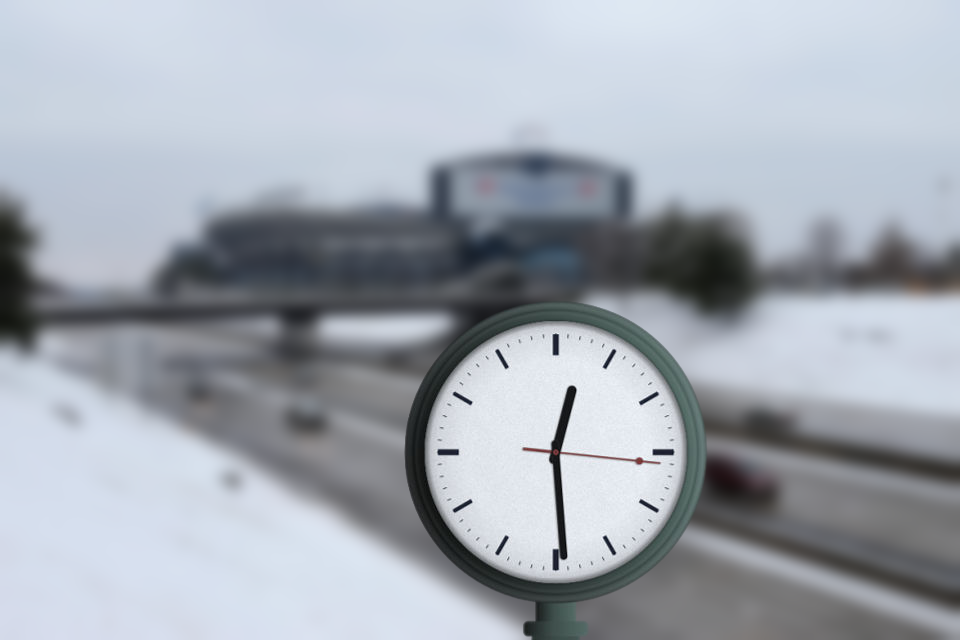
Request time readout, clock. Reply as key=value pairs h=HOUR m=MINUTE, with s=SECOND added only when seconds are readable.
h=12 m=29 s=16
